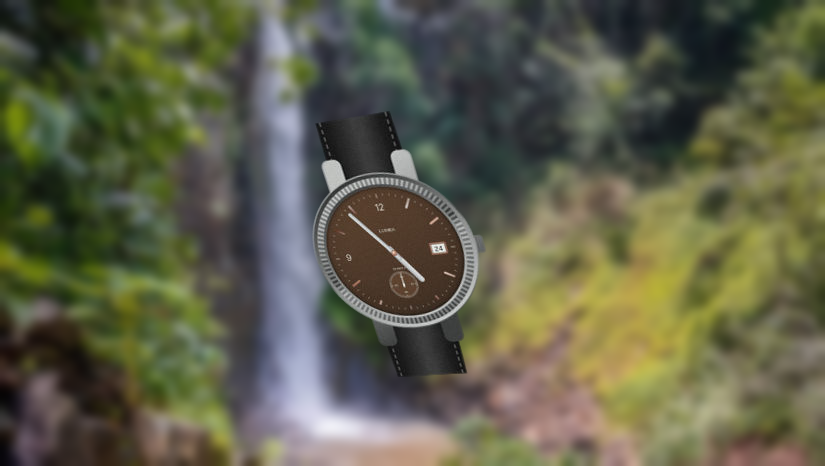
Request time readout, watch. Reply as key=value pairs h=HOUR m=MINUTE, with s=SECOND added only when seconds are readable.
h=4 m=54
